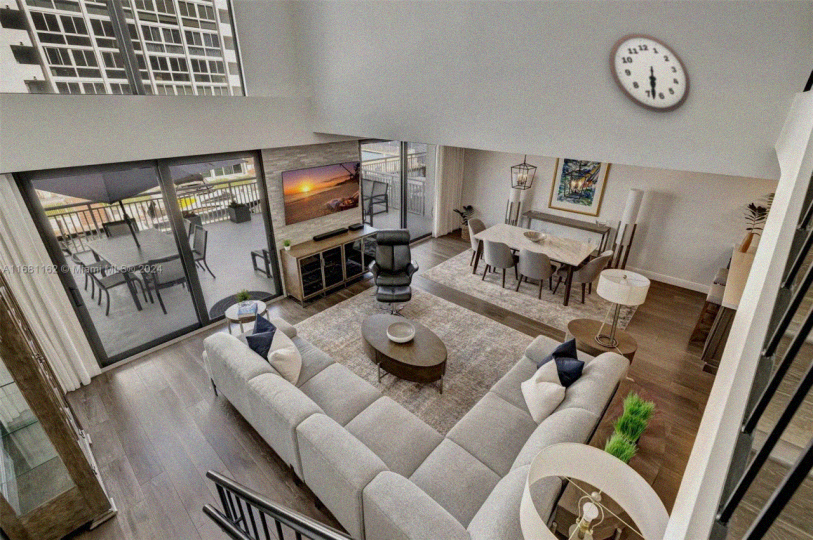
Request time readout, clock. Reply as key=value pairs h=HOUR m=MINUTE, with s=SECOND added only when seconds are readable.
h=6 m=33
